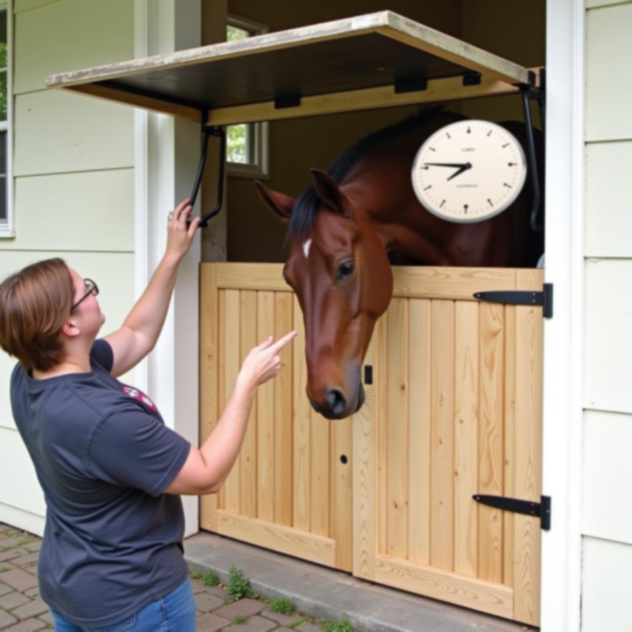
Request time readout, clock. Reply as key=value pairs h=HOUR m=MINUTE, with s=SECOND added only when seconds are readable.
h=7 m=46
